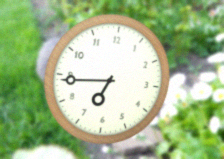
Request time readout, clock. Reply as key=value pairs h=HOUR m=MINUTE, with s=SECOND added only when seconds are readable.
h=6 m=44
